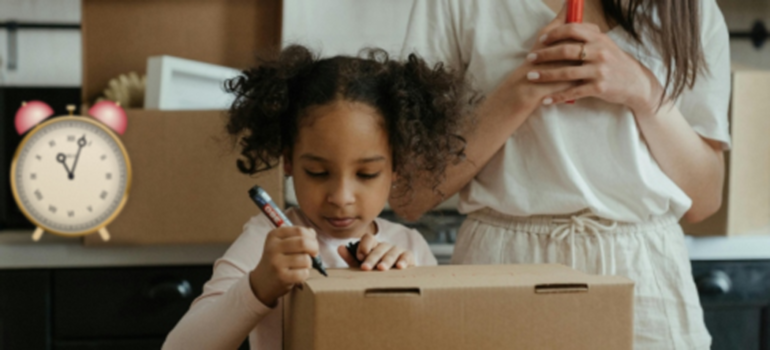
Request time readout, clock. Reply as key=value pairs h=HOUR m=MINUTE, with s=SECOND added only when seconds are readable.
h=11 m=3
